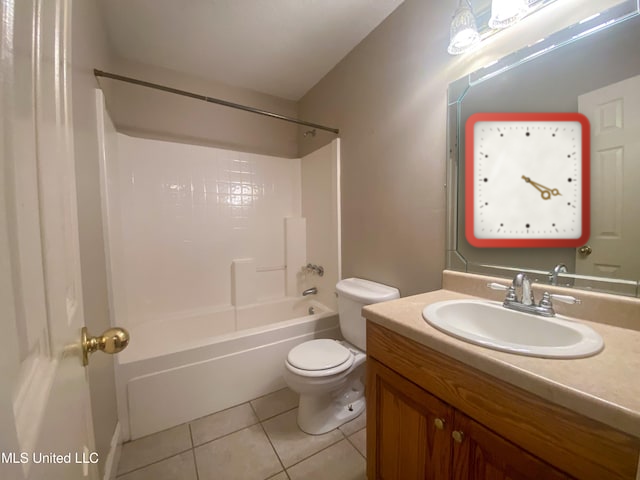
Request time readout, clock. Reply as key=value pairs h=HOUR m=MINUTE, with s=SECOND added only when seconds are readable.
h=4 m=19
